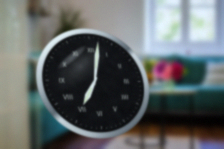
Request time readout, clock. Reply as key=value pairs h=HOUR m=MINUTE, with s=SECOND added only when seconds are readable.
h=7 m=2
